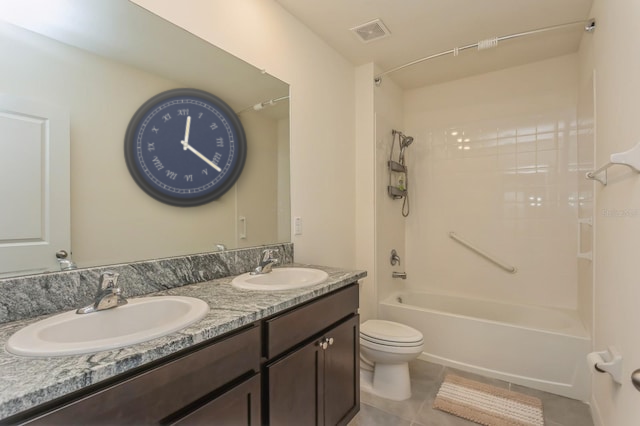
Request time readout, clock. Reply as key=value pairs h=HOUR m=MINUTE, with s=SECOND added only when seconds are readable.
h=12 m=22
